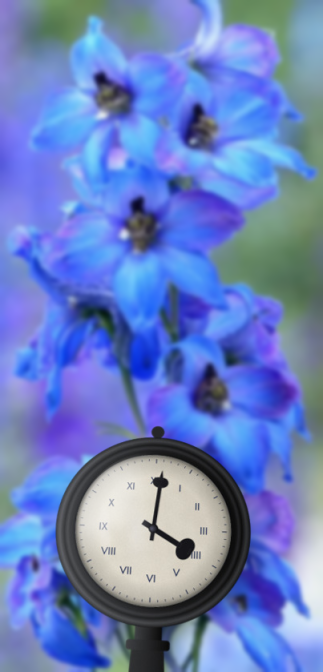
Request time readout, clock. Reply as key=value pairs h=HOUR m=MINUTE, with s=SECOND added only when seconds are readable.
h=4 m=1
